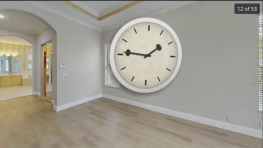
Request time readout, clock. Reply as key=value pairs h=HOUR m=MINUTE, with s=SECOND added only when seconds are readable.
h=1 m=46
